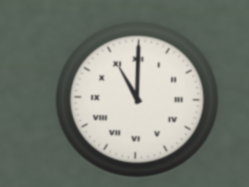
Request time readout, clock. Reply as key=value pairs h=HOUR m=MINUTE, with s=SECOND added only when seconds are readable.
h=11 m=0
